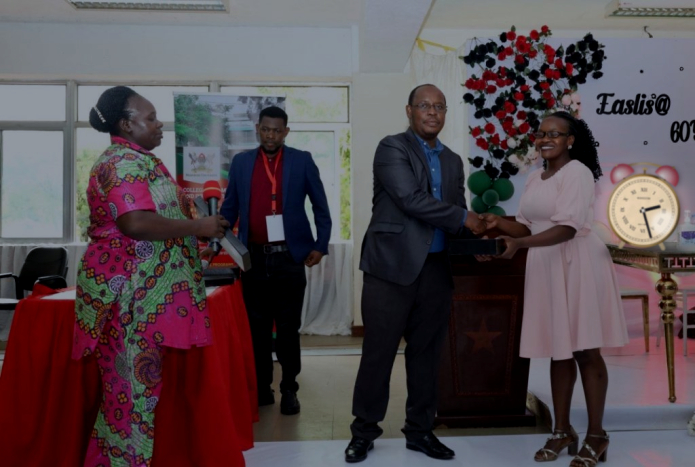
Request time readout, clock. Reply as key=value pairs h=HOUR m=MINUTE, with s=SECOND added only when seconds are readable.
h=2 m=27
